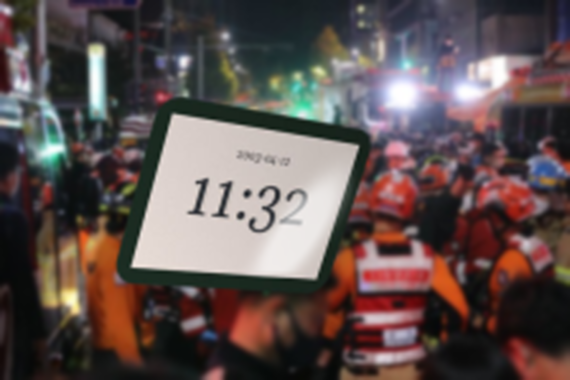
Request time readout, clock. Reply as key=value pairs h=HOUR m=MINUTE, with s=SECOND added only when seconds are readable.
h=11 m=32
